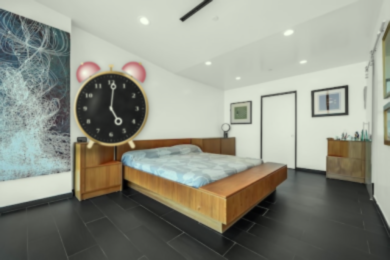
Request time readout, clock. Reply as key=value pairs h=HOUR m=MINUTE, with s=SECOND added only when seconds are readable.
h=5 m=1
